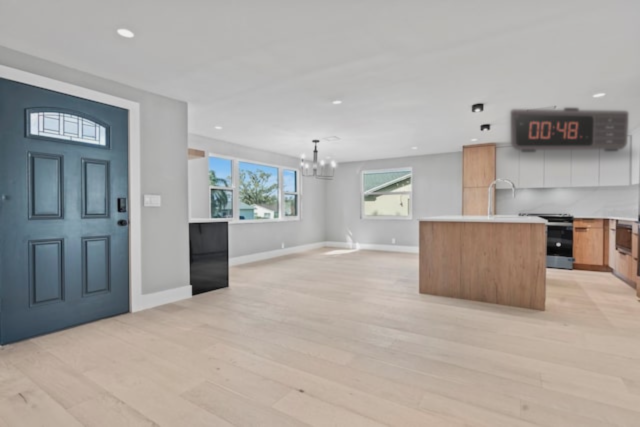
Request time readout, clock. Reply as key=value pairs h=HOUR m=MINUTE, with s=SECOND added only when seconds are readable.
h=0 m=48
